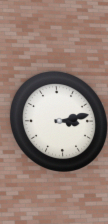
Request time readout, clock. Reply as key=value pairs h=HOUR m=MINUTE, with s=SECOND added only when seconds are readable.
h=3 m=13
